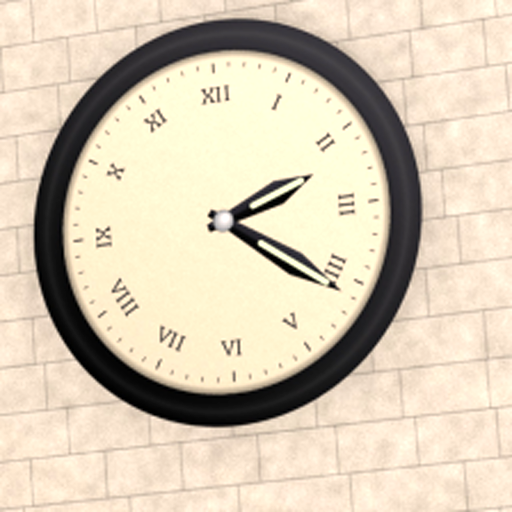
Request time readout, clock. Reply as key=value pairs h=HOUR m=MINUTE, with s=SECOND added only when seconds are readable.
h=2 m=21
